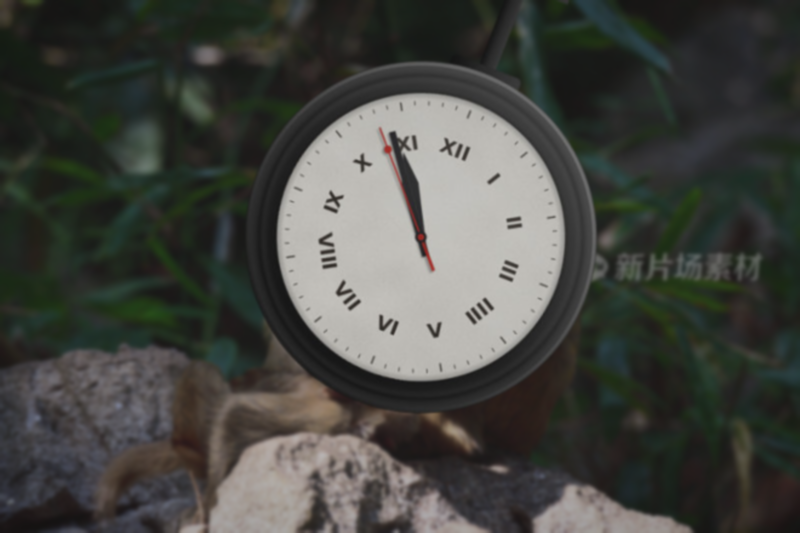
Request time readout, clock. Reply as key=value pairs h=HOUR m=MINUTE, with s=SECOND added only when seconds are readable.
h=10 m=53 s=53
